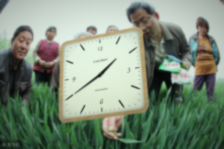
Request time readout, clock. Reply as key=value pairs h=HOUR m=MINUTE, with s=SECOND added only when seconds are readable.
h=1 m=40
